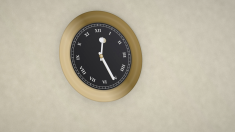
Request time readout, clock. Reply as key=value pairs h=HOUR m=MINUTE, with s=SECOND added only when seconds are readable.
h=12 m=26
